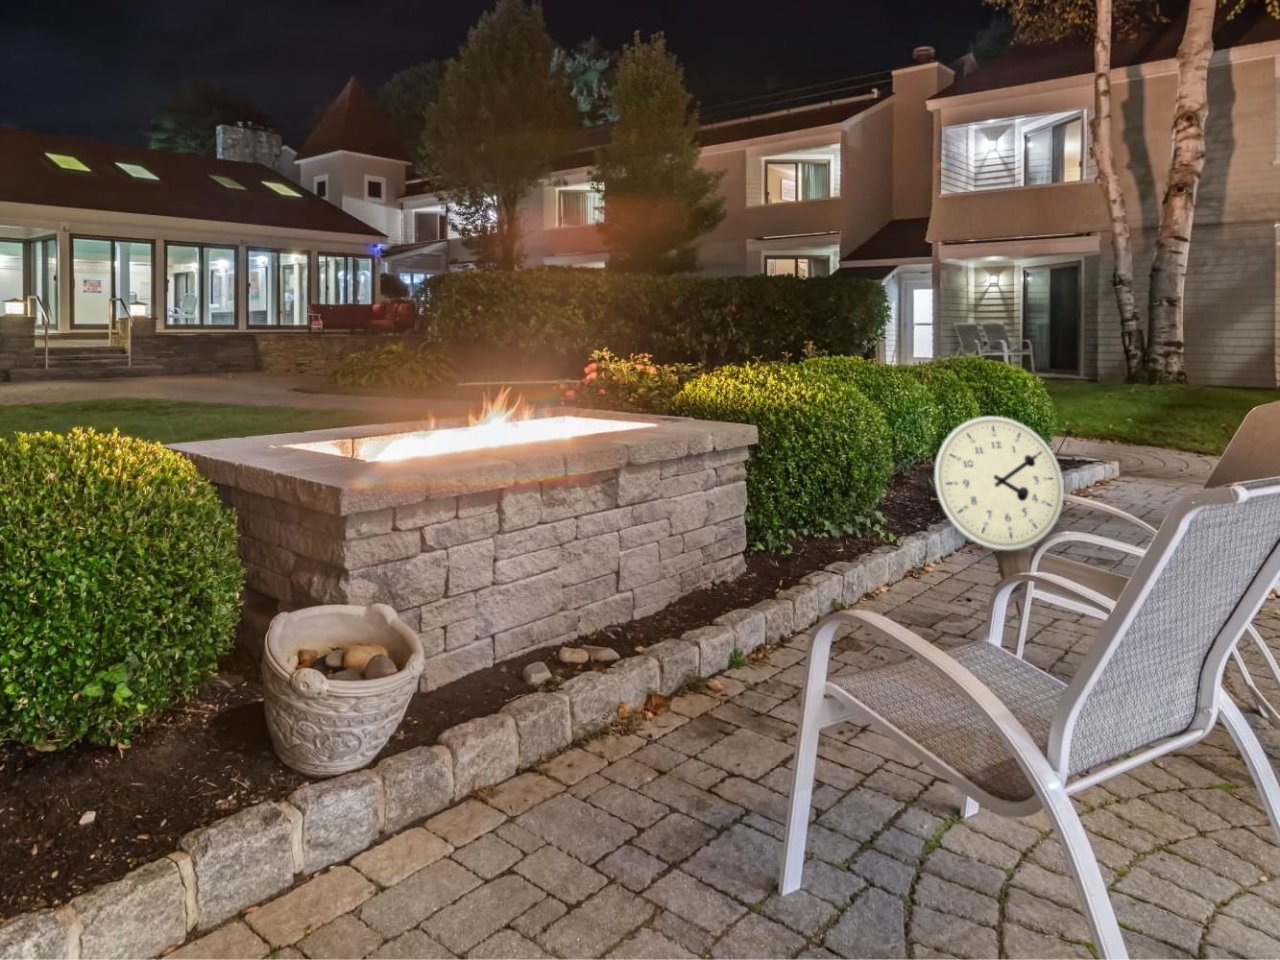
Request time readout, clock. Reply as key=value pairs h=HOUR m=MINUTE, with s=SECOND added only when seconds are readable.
h=4 m=10
